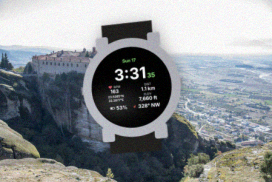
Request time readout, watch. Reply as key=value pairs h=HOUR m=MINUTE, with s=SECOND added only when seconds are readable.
h=3 m=31
